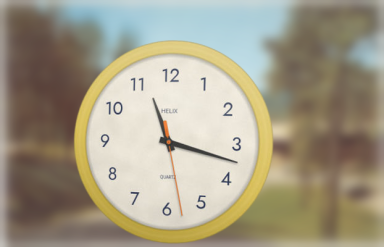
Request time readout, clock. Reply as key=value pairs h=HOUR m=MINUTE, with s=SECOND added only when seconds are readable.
h=11 m=17 s=28
